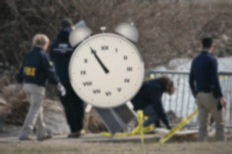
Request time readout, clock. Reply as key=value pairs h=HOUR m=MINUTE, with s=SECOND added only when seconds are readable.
h=10 m=55
